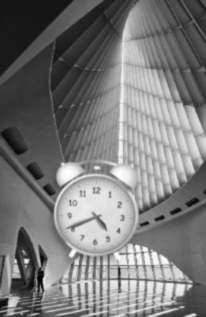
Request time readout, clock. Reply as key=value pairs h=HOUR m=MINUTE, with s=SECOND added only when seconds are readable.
h=4 m=41
